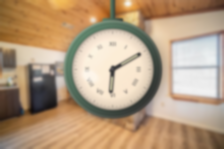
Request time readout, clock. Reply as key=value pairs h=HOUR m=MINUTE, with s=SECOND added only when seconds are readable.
h=6 m=10
